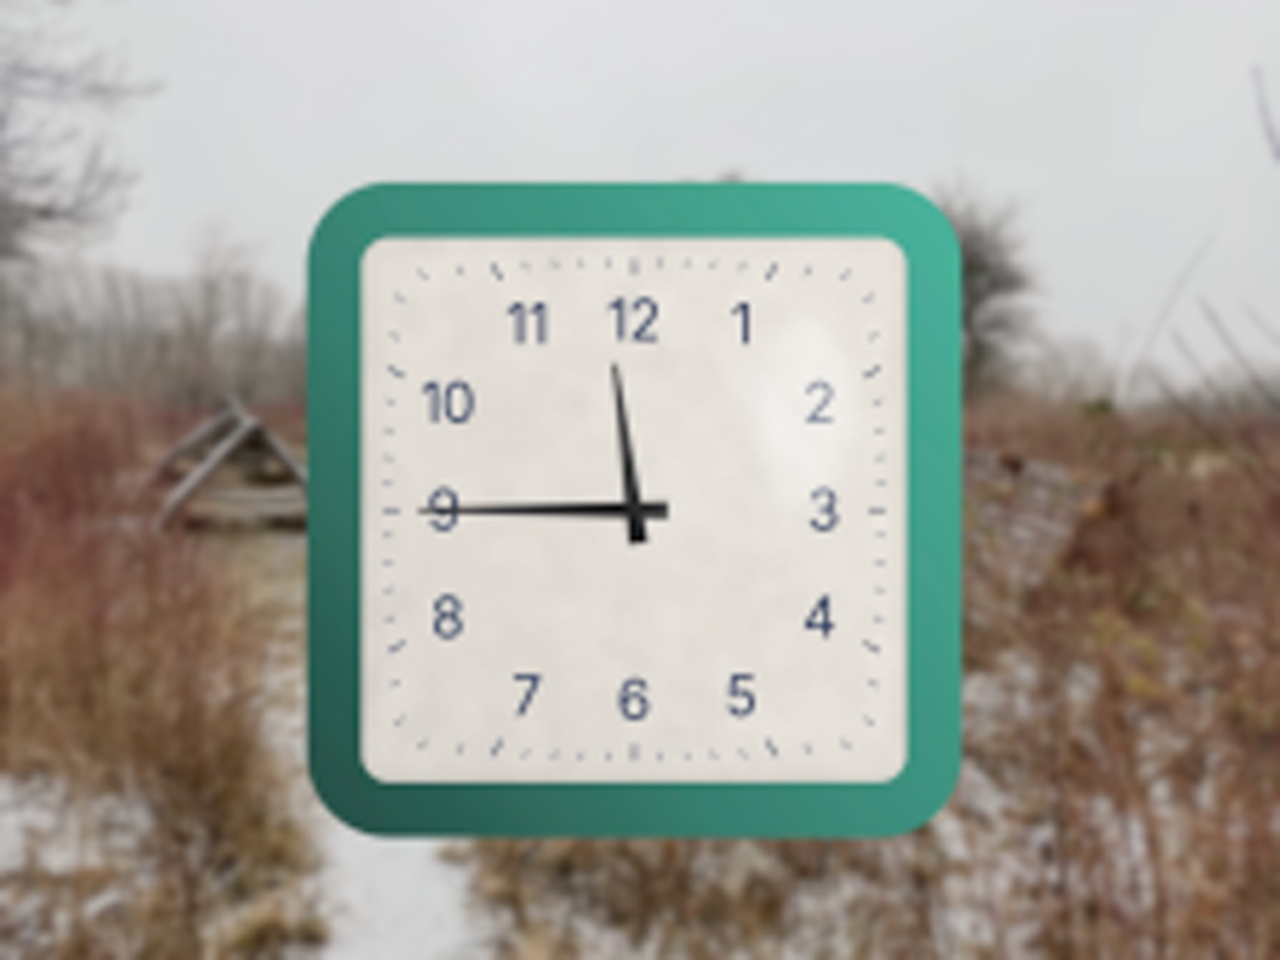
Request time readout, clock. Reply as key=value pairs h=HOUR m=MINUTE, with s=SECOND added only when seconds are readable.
h=11 m=45
